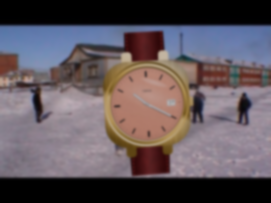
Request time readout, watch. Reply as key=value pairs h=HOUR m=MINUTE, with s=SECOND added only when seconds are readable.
h=10 m=20
